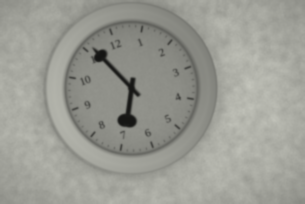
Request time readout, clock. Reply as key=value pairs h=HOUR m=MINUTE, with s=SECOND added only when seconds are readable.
h=6 m=56
